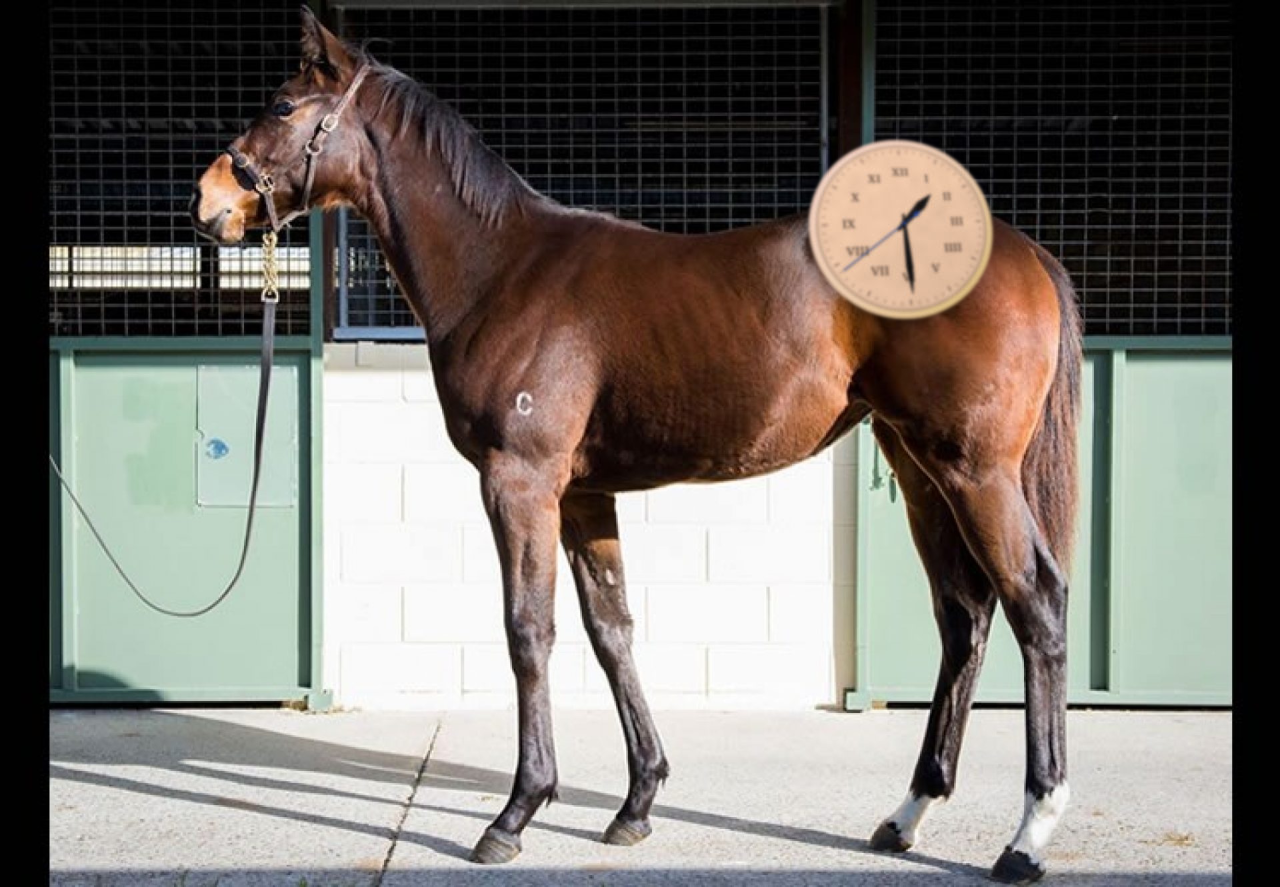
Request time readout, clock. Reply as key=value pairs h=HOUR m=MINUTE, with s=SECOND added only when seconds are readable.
h=1 m=29 s=39
